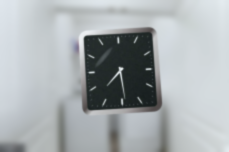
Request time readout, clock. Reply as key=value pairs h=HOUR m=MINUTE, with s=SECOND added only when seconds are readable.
h=7 m=29
